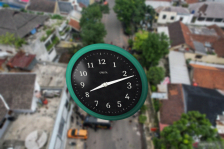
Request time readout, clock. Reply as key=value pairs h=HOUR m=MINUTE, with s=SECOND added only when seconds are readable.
h=8 m=12
